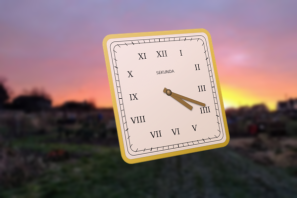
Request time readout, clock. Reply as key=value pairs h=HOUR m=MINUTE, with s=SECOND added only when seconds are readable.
h=4 m=19
